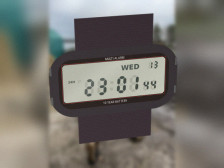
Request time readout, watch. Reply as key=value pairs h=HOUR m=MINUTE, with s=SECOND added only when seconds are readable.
h=23 m=1 s=44
